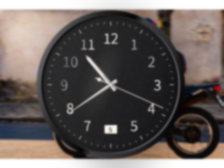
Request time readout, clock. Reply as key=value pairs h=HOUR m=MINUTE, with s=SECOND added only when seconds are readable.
h=10 m=39 s=19
